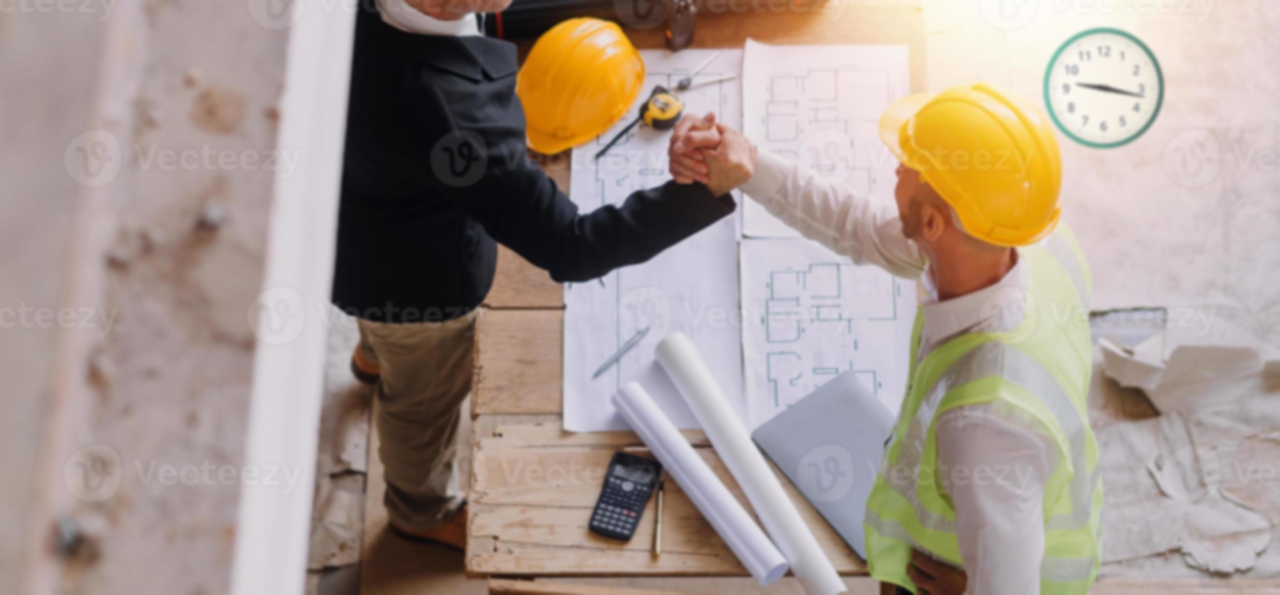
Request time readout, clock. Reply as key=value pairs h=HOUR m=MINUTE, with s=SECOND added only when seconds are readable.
h=9 m=17
